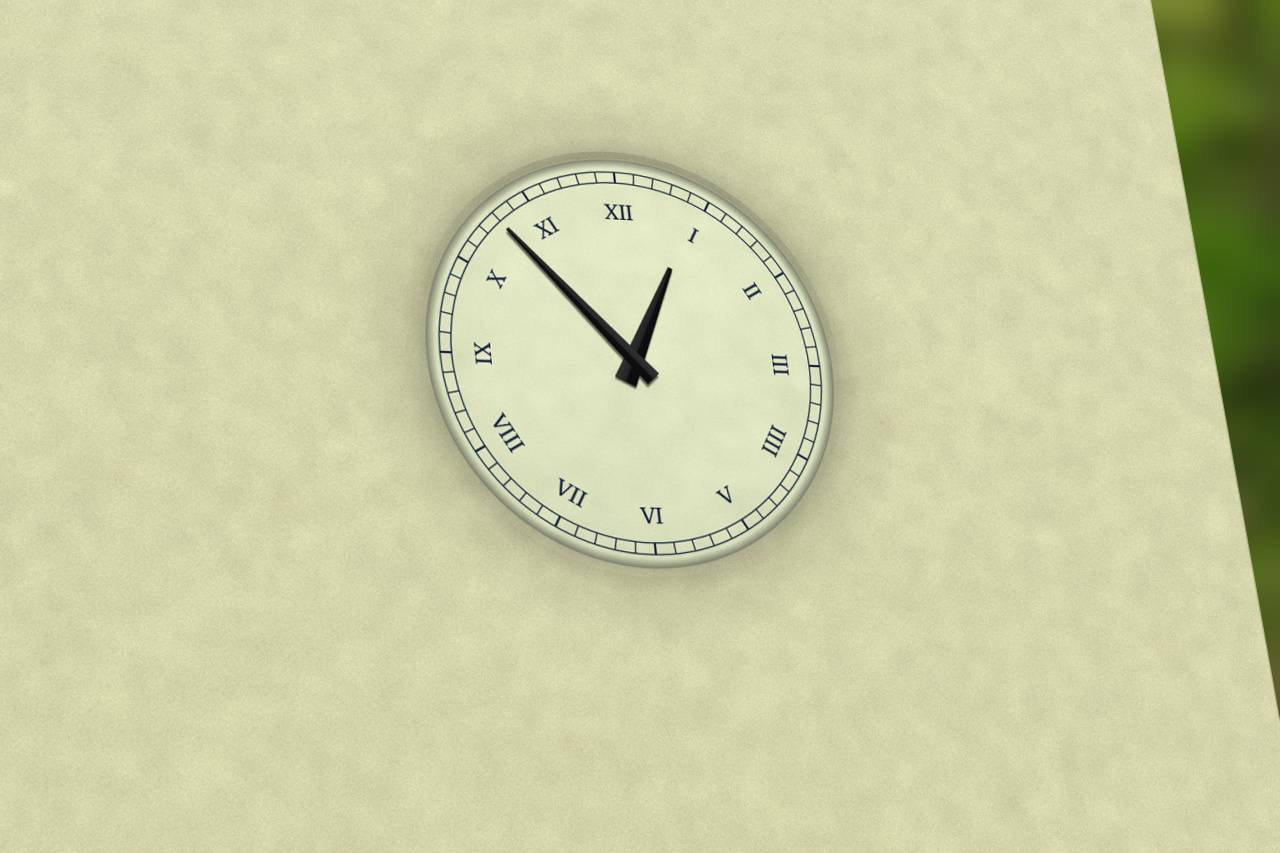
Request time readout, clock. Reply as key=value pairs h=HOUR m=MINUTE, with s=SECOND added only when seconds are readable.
h=12 m=53
